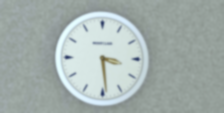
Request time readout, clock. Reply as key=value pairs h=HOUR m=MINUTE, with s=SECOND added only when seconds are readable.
h=3 m=29
